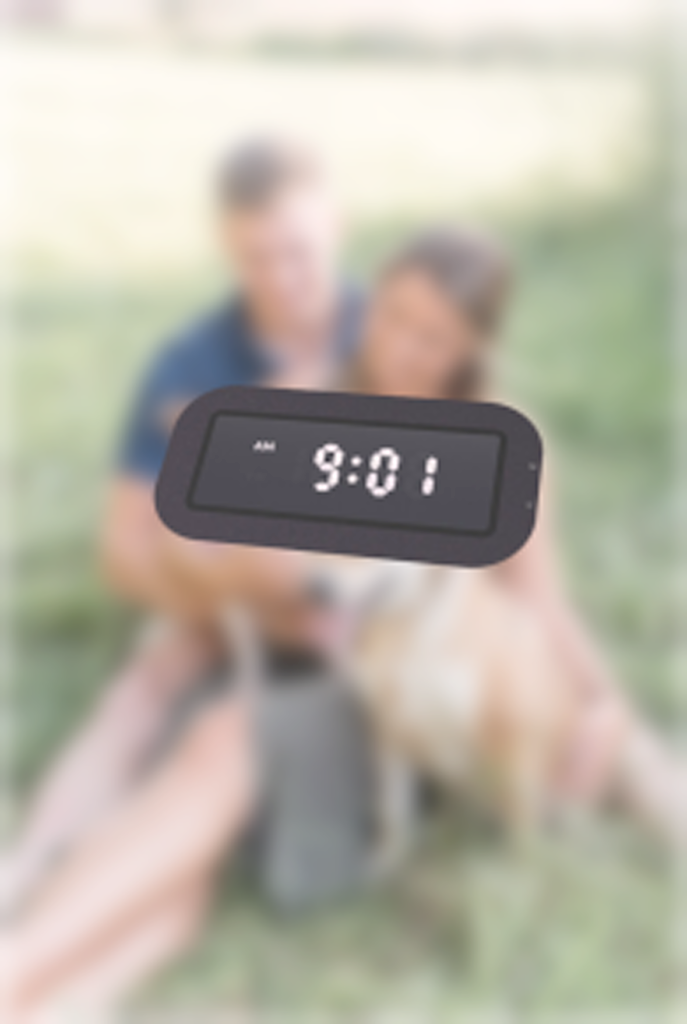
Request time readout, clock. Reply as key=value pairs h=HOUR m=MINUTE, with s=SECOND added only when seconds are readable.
h=9 m=1
